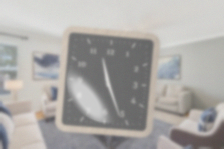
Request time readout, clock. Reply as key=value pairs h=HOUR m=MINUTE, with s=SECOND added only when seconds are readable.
h=11 m=26
